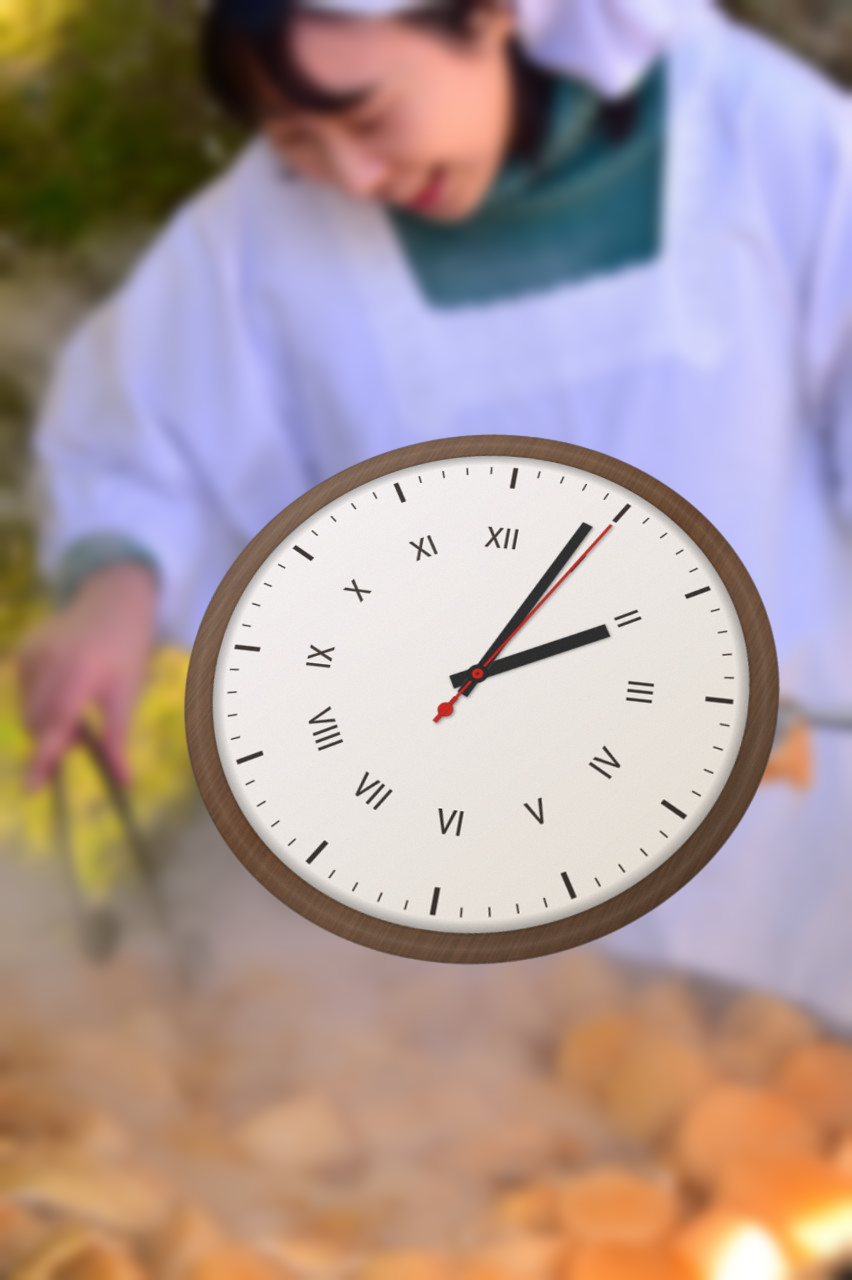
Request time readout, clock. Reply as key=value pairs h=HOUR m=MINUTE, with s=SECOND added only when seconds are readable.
h=2 m=4 s=5
